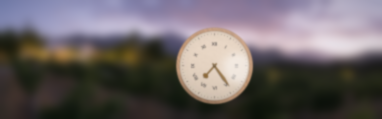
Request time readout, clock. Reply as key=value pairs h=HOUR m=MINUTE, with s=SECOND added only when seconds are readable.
h=7 m=24
